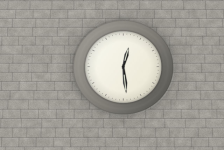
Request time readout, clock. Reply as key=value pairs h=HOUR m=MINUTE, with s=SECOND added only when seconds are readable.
h=12 m=29
